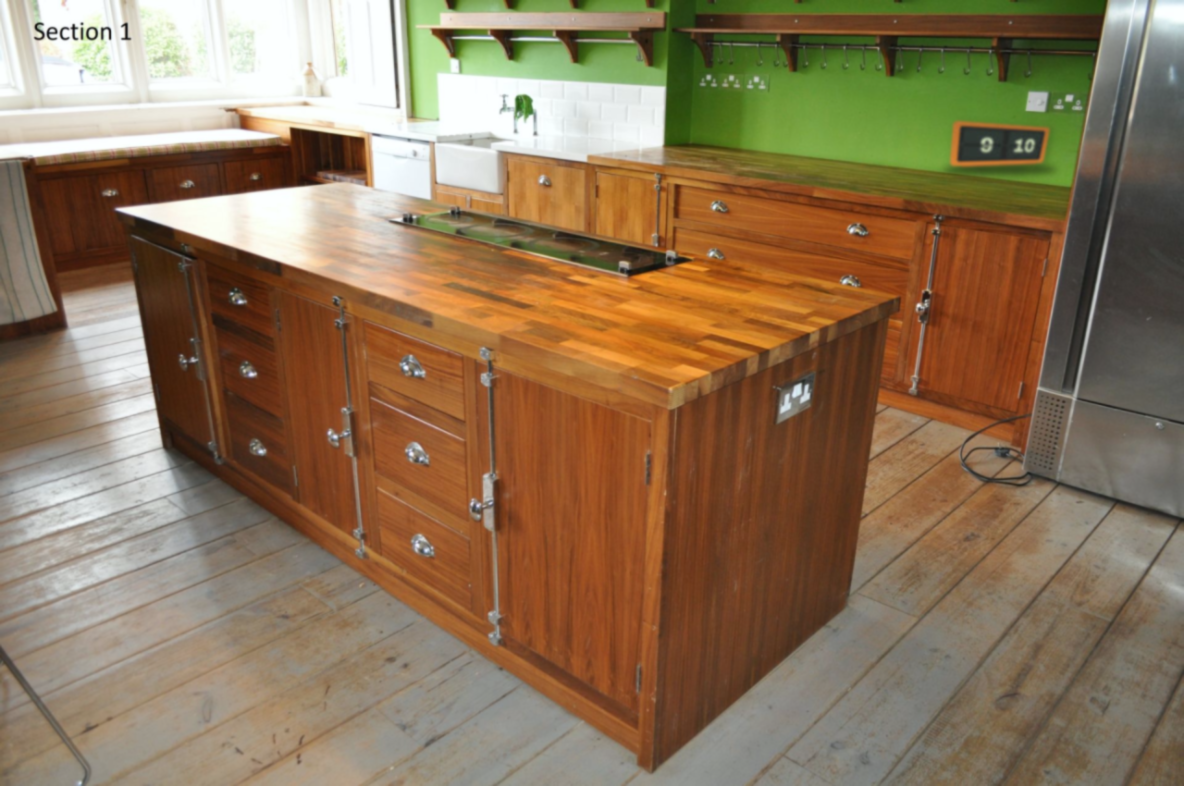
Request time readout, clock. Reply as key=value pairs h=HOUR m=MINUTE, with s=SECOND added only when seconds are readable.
h=9 m=10
